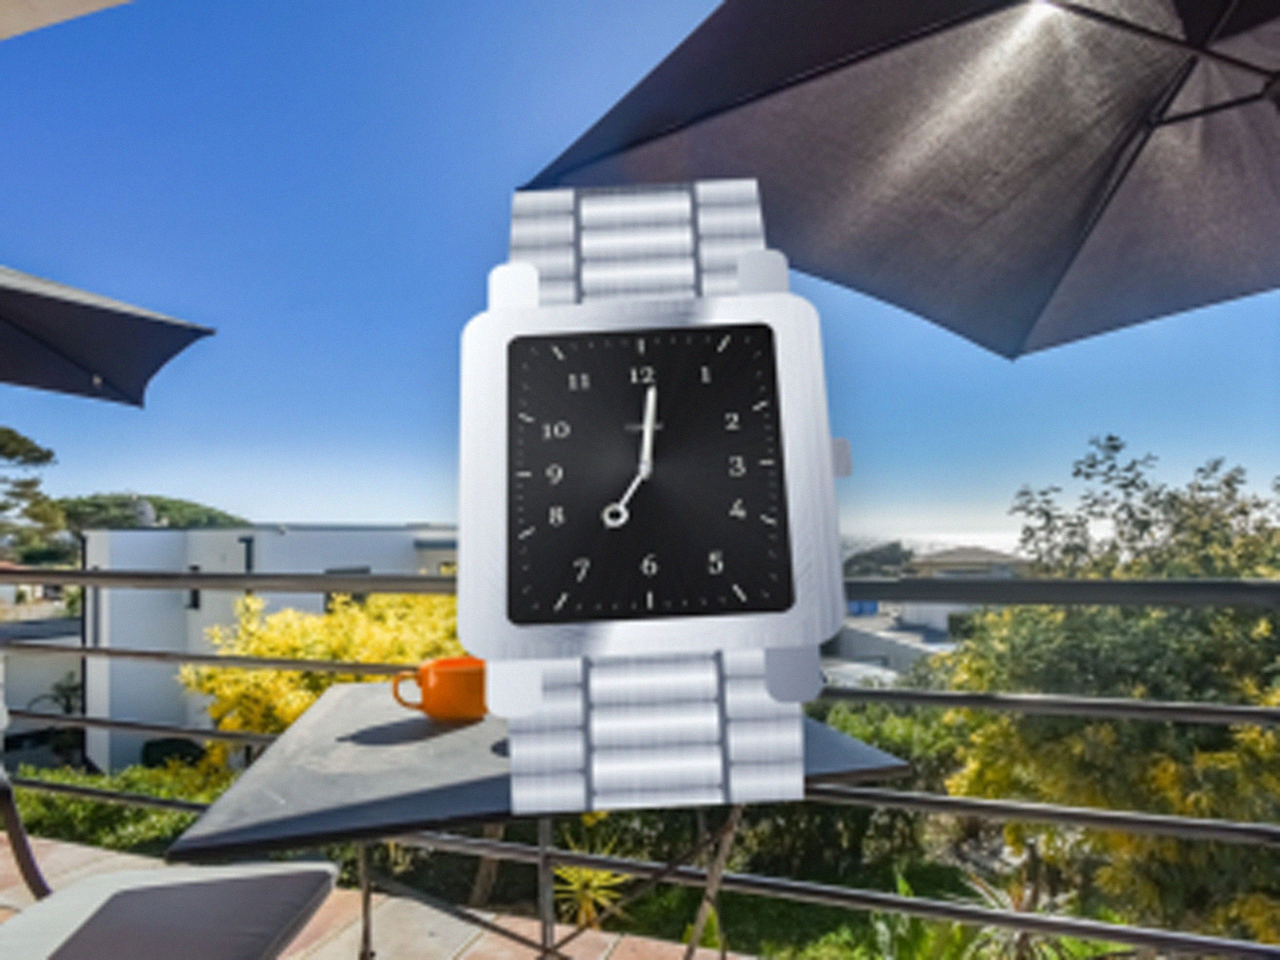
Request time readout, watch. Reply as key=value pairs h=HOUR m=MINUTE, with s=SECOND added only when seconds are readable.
h=7 m=1
